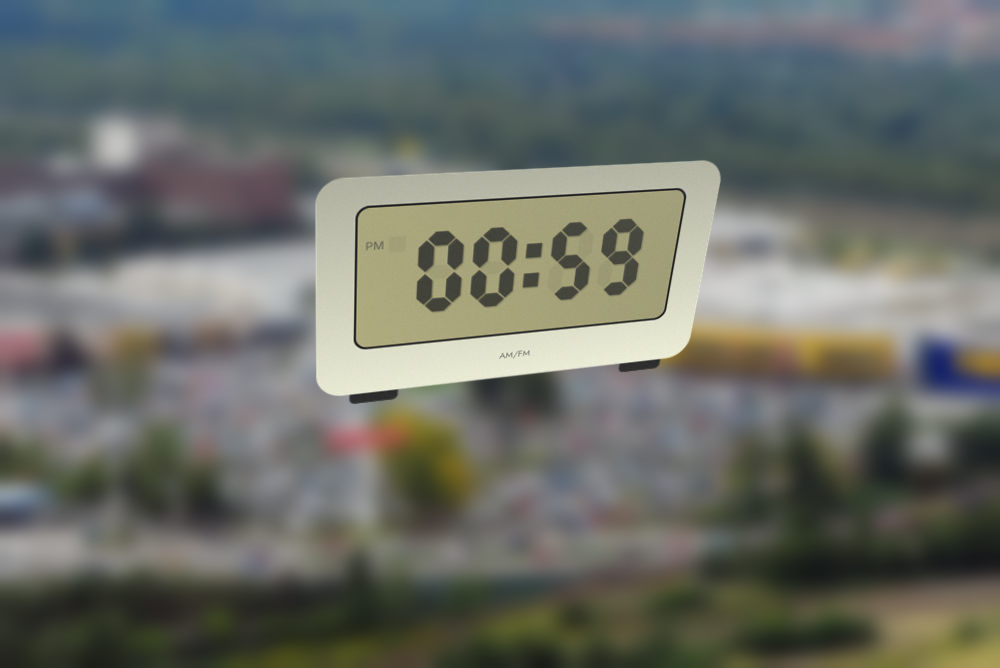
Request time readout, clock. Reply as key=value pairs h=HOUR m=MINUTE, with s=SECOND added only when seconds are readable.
h=0 m=59
